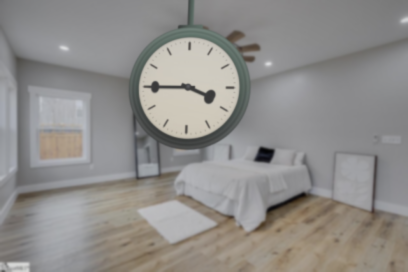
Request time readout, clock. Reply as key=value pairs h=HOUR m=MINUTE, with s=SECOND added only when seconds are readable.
h=3 m=45
